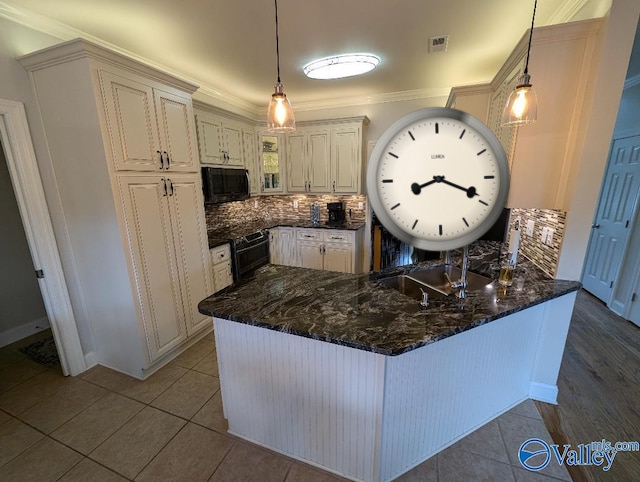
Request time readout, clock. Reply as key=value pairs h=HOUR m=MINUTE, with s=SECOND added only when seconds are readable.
h=8 m=19
